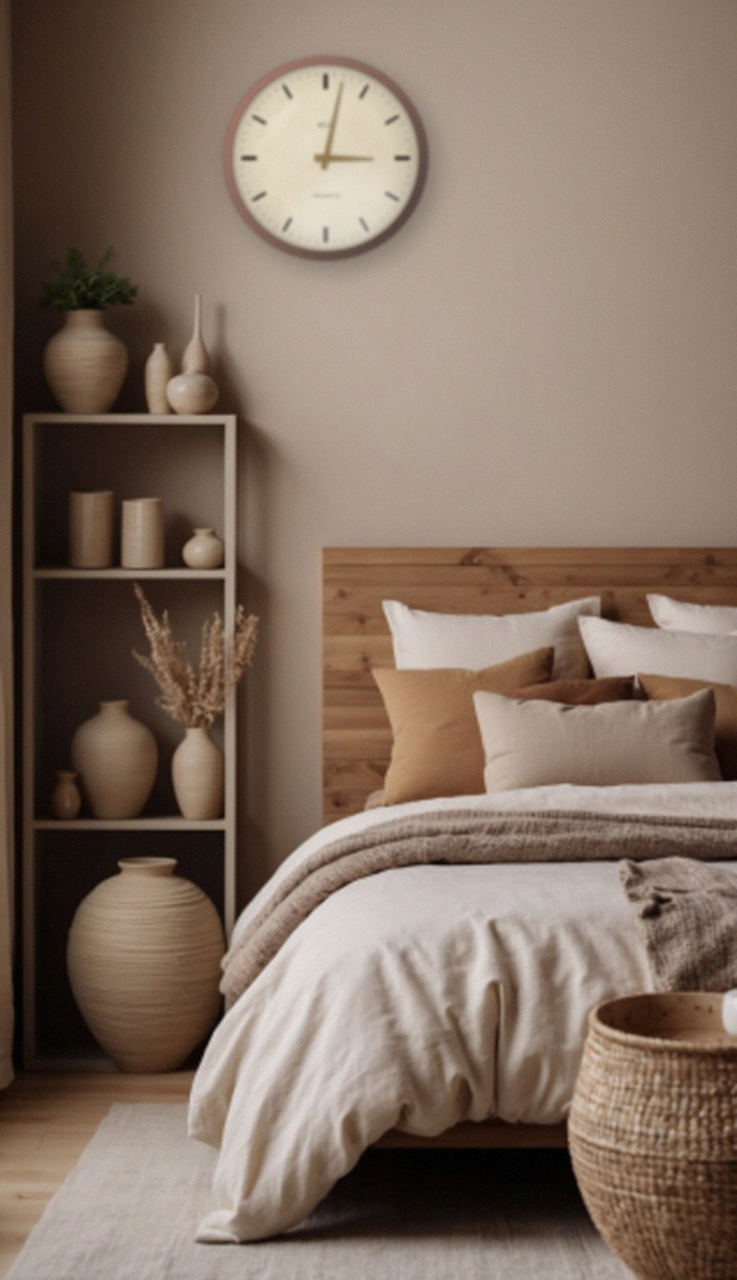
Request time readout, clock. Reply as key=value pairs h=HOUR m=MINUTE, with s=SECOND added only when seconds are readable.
h=3 m=2
